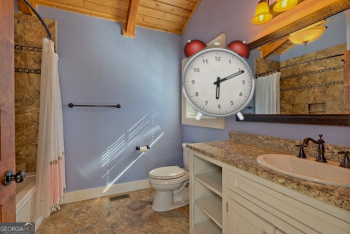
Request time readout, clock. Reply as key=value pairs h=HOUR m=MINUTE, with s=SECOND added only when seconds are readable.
h=6 m=11
